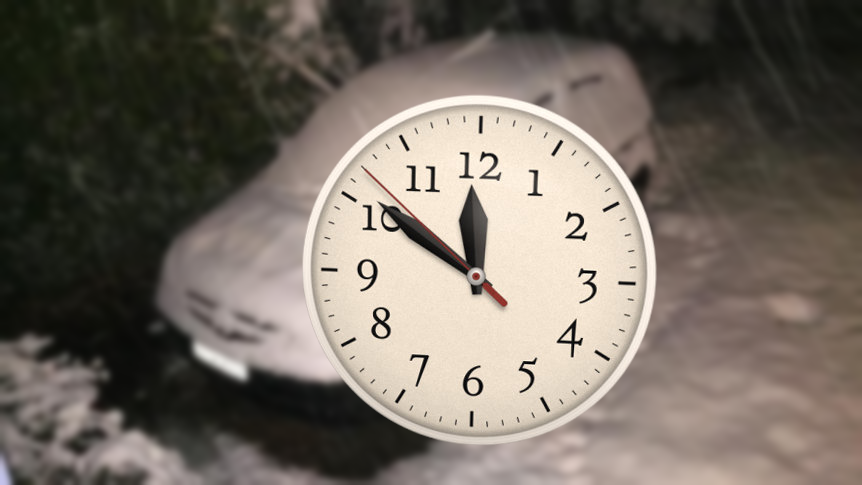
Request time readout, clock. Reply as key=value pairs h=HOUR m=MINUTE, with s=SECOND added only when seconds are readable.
h=11 m=50 s=52
